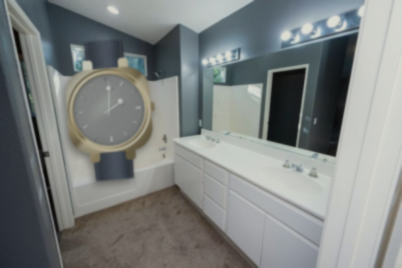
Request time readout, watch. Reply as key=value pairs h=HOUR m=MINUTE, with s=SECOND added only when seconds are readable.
h=2 m=1
